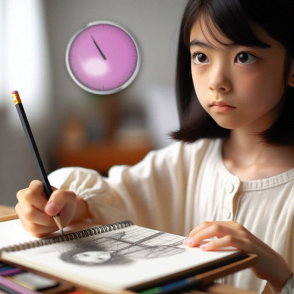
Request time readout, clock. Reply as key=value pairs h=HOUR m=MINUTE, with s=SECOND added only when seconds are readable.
h=10 m=55
